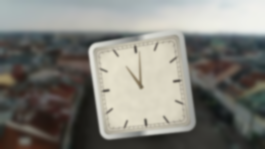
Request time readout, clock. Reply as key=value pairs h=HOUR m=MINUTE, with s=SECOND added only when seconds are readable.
h=11 m=1
